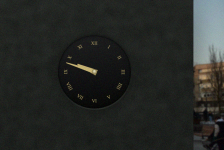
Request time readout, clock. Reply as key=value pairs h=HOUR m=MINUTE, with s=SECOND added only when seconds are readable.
h=9 m=48
